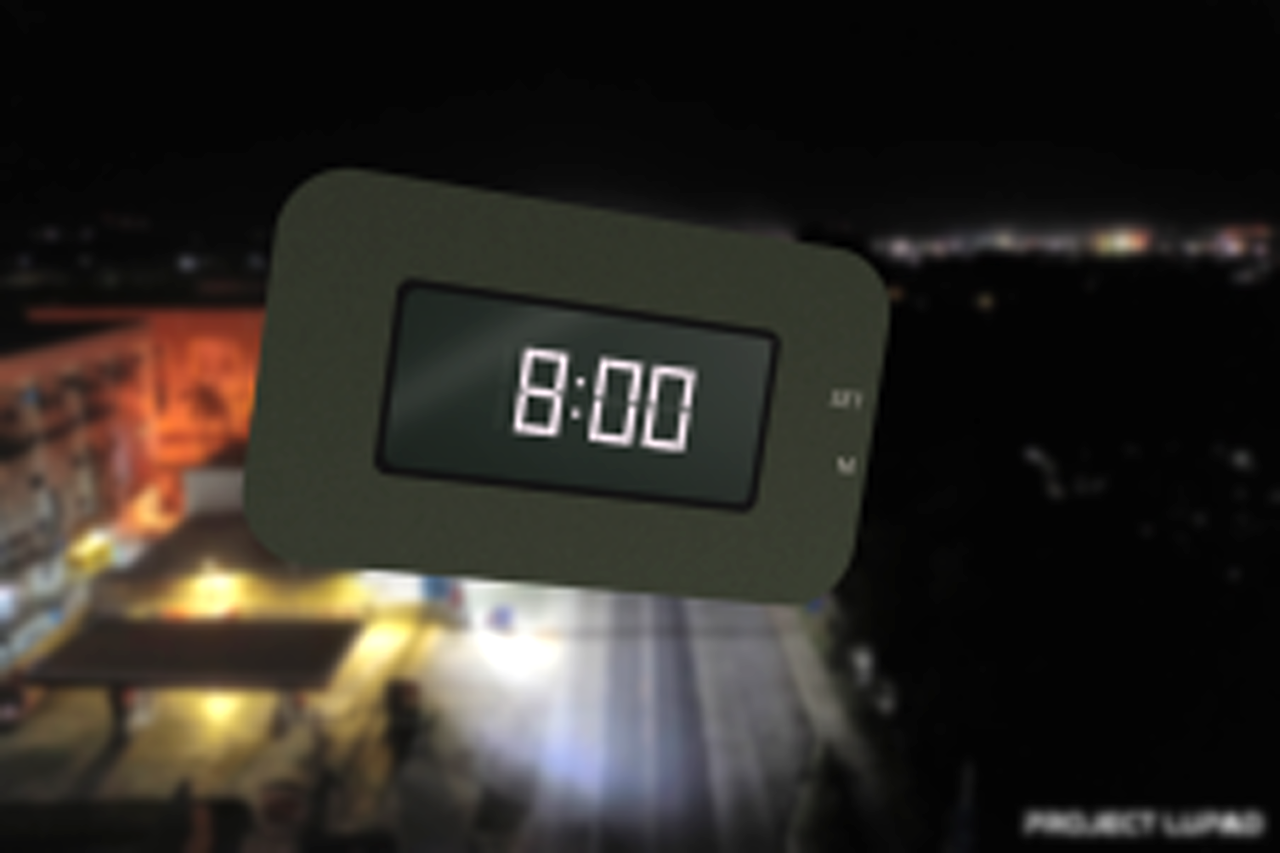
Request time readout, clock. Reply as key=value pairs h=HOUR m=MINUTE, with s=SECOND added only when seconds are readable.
h=8 m=0
